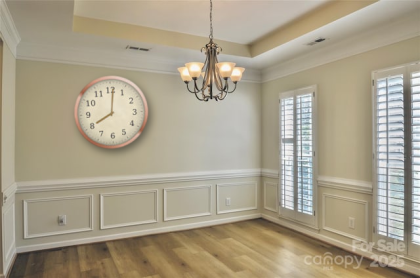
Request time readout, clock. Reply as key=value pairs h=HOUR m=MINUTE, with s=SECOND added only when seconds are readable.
h=8 m=1
